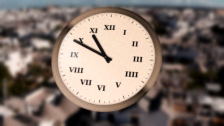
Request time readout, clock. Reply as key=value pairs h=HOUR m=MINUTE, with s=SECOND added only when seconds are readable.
h=10 m=49
